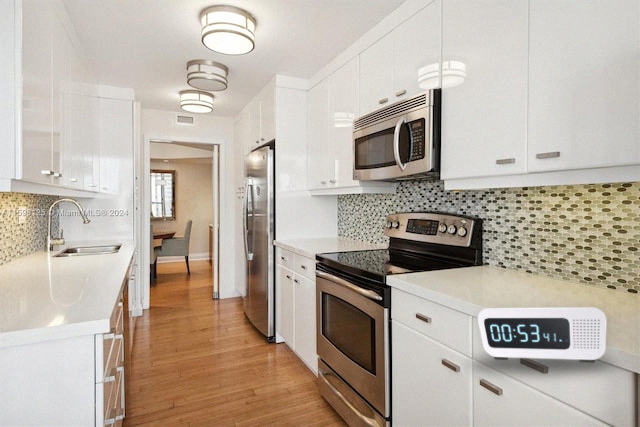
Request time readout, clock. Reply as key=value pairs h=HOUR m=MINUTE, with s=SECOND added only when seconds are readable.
h=0 m=53 s=41
